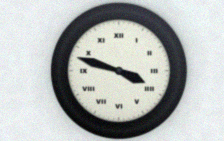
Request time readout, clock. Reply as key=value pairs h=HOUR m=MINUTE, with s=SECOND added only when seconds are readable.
h=3 m=48
